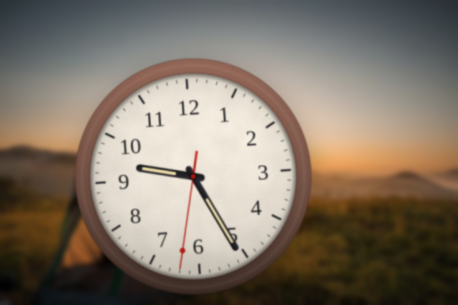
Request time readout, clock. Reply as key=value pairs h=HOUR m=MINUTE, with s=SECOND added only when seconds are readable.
h=9 m=25 s=32
